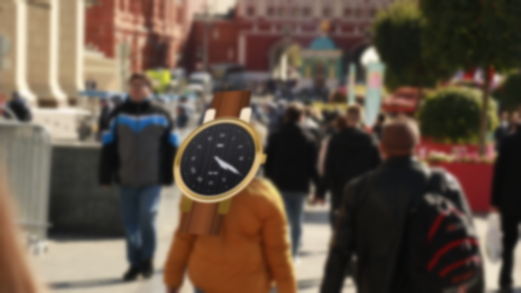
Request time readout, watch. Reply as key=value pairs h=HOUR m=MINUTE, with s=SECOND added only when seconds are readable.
h=4 m=20
